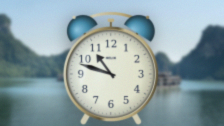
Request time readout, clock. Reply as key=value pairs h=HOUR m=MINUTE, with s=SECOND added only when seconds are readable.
h=10 m=48
